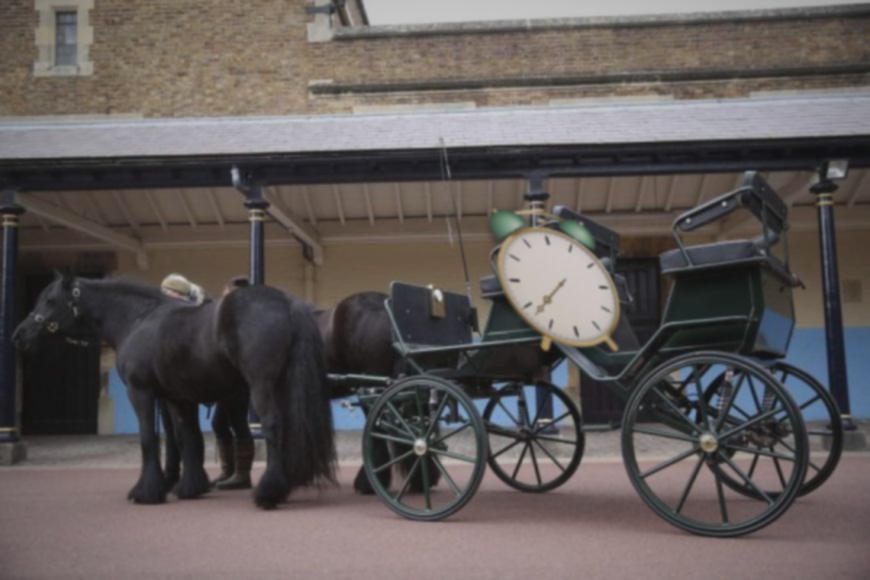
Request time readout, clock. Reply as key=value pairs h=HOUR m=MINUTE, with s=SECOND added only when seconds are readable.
h=7 m=38
